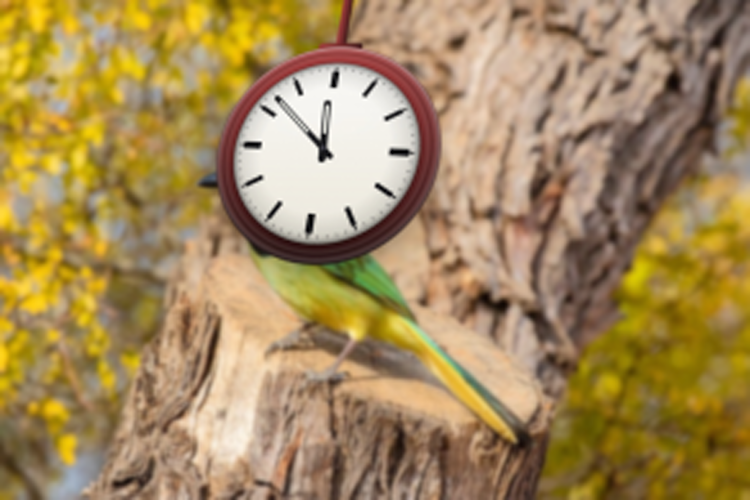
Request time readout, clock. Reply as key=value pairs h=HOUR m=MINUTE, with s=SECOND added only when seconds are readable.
h=11 m=52
